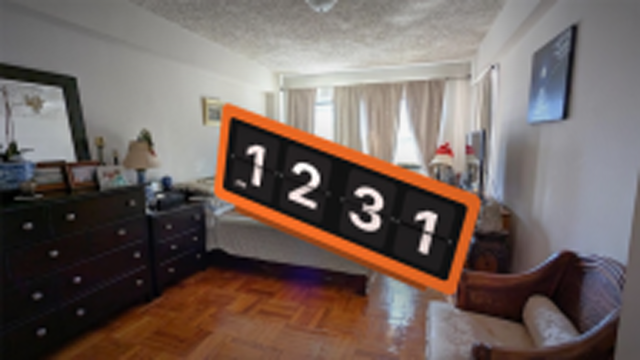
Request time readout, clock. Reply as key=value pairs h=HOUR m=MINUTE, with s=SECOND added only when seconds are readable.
h=12 m=31
